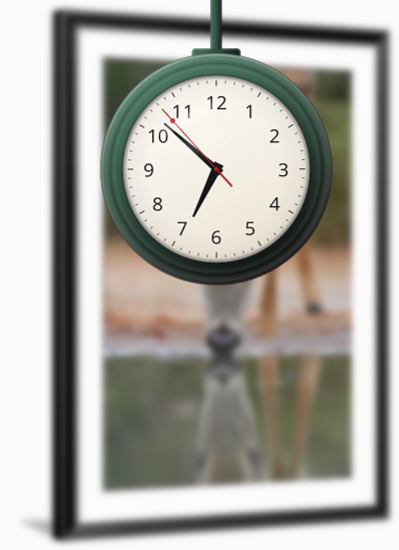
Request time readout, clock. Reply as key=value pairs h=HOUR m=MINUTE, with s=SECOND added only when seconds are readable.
h=6 m=51 s=53
